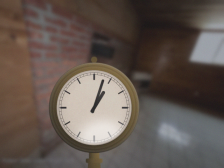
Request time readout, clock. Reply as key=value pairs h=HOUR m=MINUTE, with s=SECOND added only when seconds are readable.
h=1 m=3
